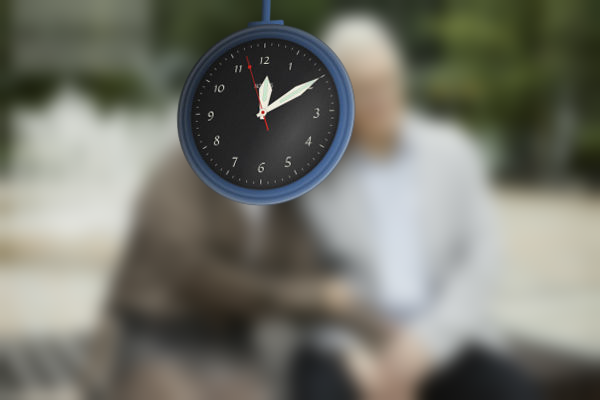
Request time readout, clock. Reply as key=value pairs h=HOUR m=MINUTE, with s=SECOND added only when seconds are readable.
h=12 m=9 s=57
